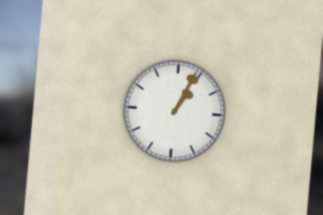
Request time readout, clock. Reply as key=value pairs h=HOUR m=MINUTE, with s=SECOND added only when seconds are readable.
h=1 m=4
